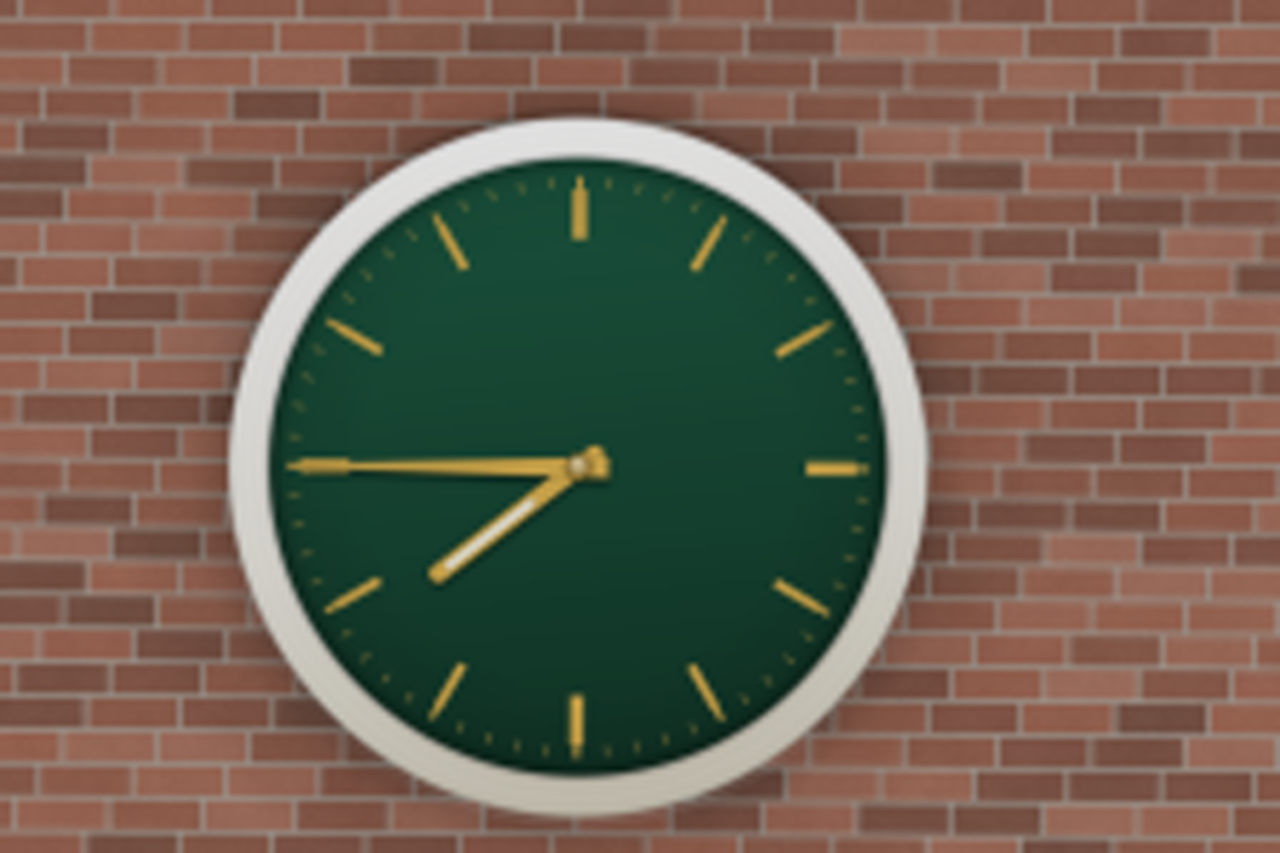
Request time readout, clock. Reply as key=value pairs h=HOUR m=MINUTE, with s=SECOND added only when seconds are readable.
h=7 m=45
